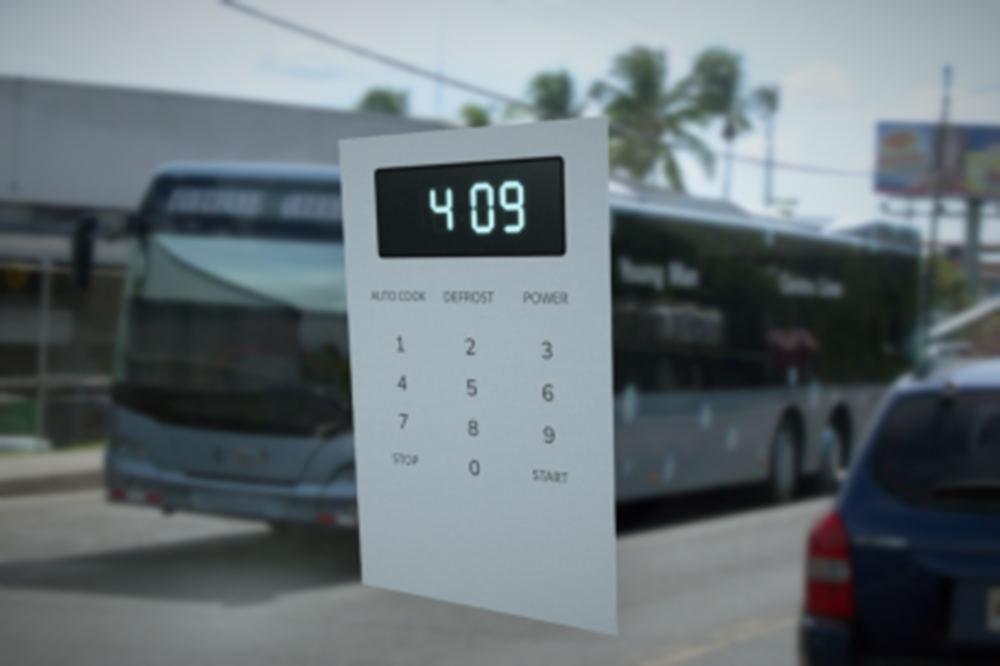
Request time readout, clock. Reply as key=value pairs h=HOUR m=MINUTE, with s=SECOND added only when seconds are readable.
h=4 m=9
